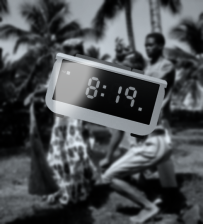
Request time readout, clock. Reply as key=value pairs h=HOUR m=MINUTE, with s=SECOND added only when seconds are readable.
h=8 m=19
